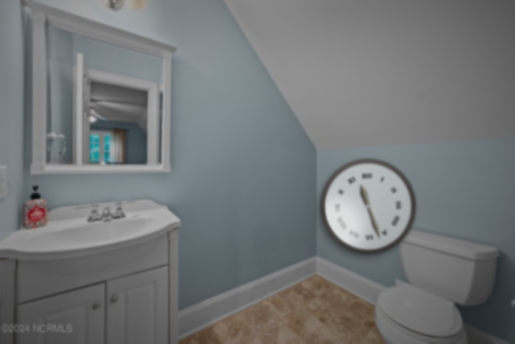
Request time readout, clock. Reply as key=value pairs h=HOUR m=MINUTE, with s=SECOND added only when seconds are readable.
h=11 m=27
